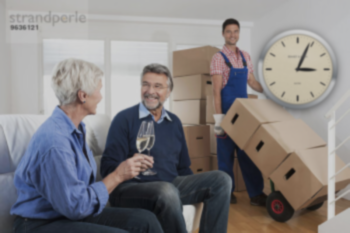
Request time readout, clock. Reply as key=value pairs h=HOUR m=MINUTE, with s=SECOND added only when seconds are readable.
h=3 m=4
